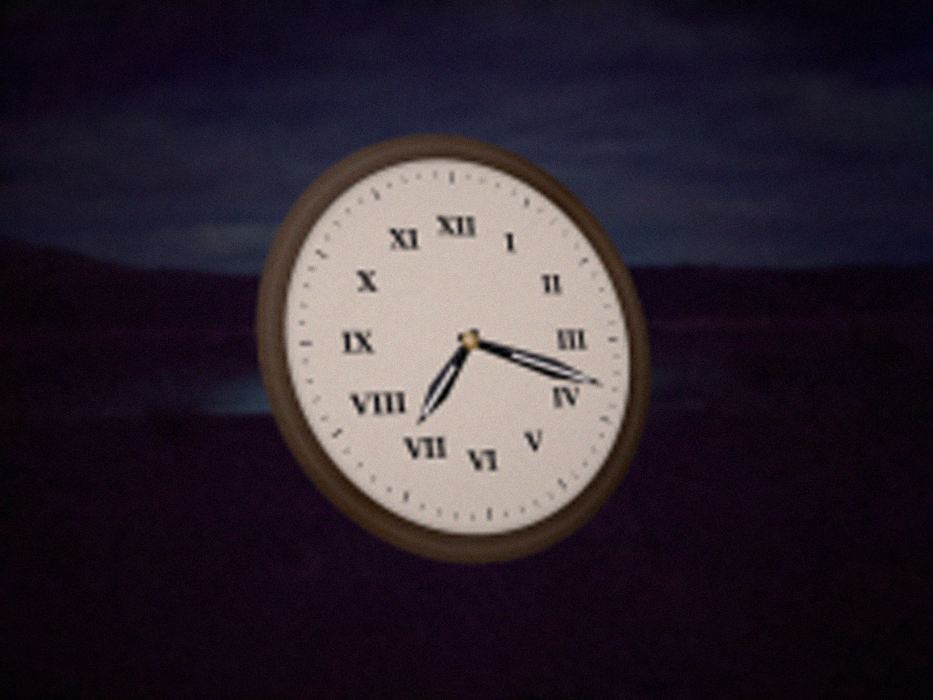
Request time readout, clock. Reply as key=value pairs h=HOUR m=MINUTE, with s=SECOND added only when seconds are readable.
h=7 m=18
